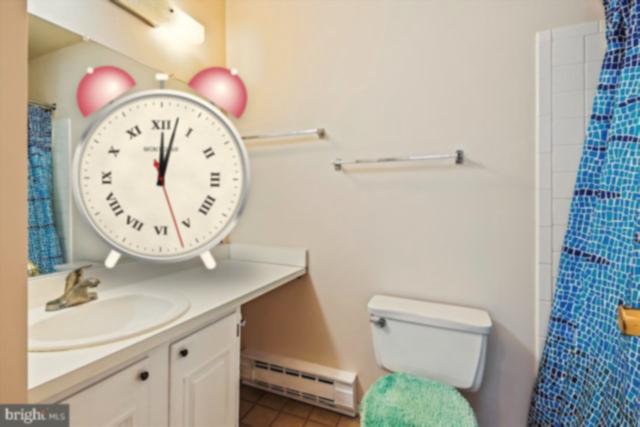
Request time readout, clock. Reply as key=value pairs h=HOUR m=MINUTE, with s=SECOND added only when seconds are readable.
h=12 m=2 s=27
